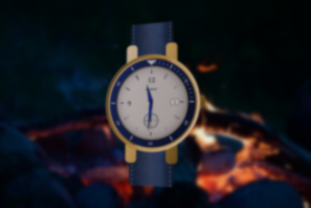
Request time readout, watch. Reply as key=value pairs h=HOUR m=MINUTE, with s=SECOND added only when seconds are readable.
h=11 m=31
